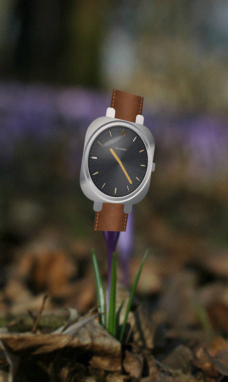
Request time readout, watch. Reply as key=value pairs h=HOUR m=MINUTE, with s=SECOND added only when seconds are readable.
h=10 m=23
